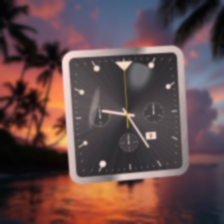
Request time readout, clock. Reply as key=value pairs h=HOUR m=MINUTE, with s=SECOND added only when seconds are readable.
h=9 m=25
